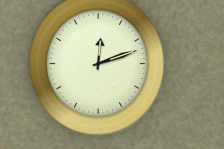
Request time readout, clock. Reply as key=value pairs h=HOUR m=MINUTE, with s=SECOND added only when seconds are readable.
h=12 m=12
